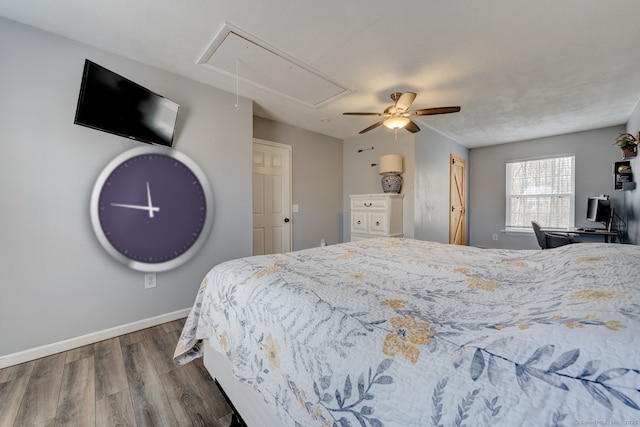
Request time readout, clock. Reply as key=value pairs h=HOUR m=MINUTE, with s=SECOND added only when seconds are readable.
h=11 m=46
